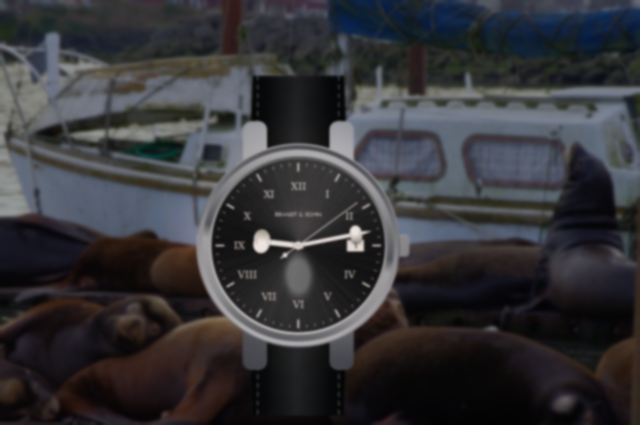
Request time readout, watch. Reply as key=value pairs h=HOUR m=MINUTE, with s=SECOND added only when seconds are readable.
h=9 m=13 s=9
